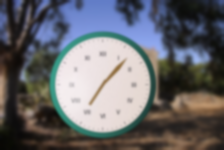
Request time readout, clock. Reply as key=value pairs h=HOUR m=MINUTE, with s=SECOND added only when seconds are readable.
h=7 m=7
